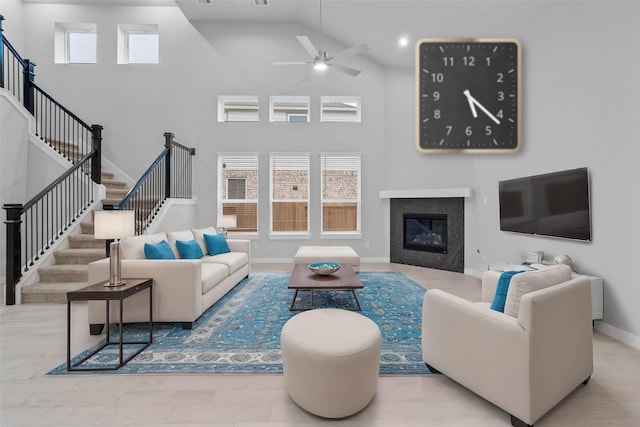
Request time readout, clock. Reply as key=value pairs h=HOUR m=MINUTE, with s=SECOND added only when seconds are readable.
h=5 m=22
